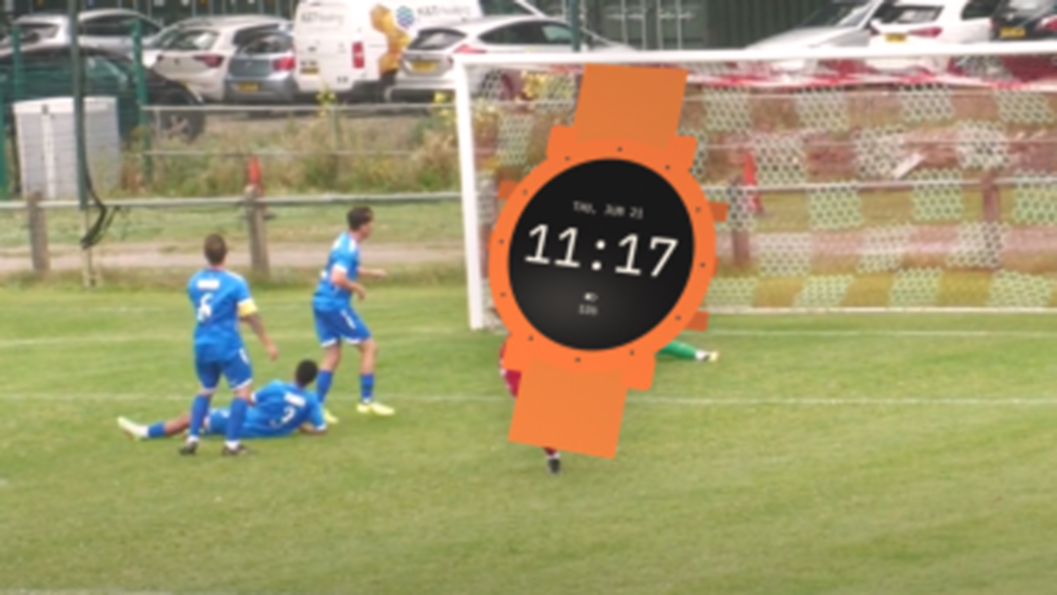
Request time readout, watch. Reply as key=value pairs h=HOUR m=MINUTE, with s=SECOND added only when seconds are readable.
h=11 m=17
